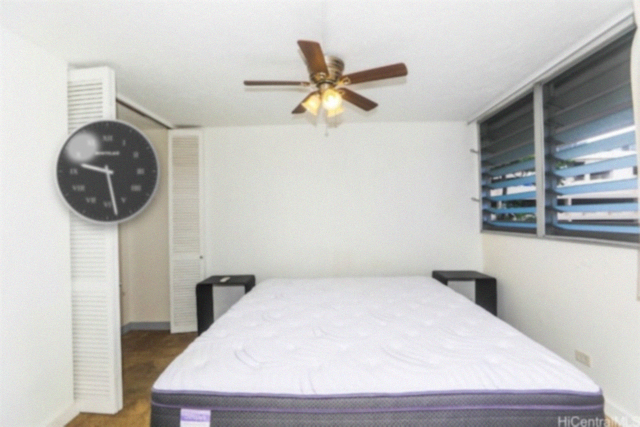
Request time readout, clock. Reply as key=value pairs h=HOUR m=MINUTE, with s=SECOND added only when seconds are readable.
h=9 m=28
